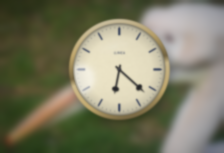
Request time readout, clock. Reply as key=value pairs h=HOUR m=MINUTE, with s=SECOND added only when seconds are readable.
h=6 m=22
